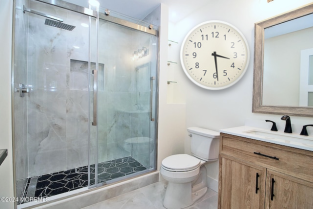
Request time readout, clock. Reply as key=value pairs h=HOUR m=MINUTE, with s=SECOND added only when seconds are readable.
h=3 m=29
